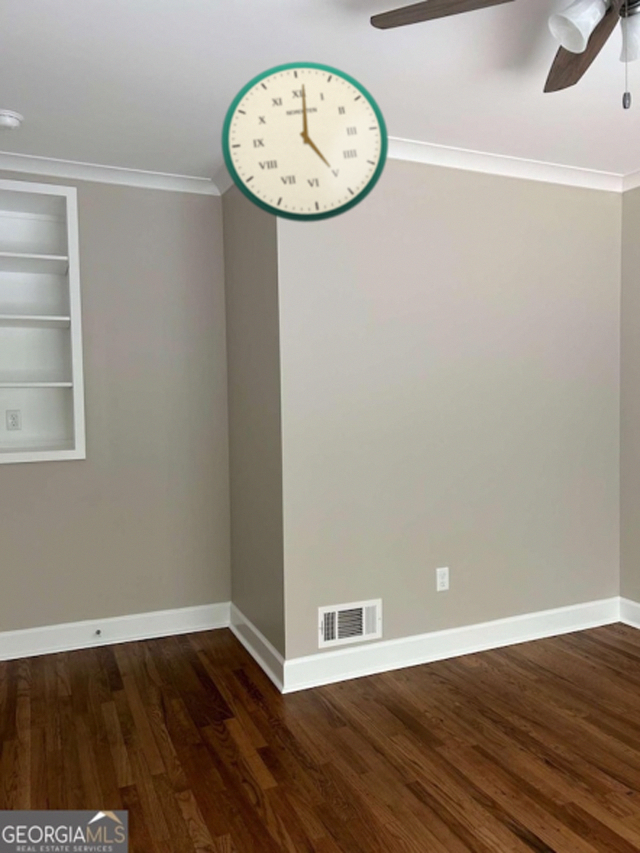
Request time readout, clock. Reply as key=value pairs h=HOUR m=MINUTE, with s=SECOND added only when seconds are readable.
h=5 m=1
